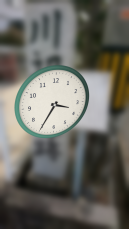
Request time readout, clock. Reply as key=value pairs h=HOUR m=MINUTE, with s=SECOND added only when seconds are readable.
h=3 m=35
